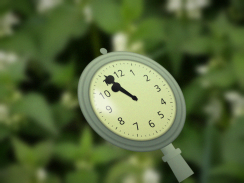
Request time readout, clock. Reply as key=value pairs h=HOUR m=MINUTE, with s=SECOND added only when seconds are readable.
h=10 m=56
